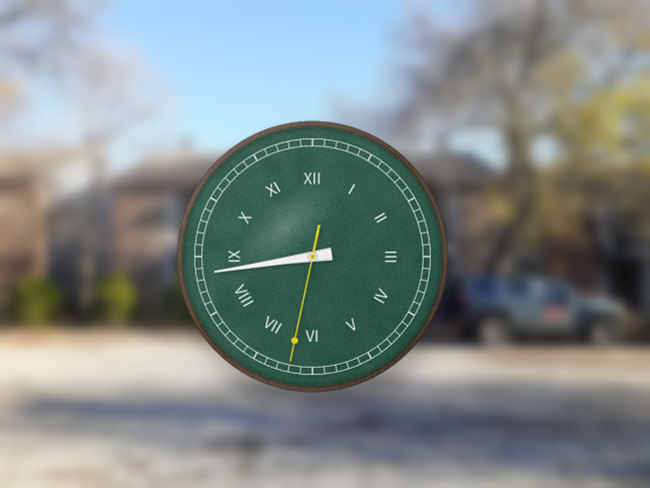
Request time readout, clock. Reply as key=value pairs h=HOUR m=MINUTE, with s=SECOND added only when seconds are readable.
h=8 m=43 s=32
